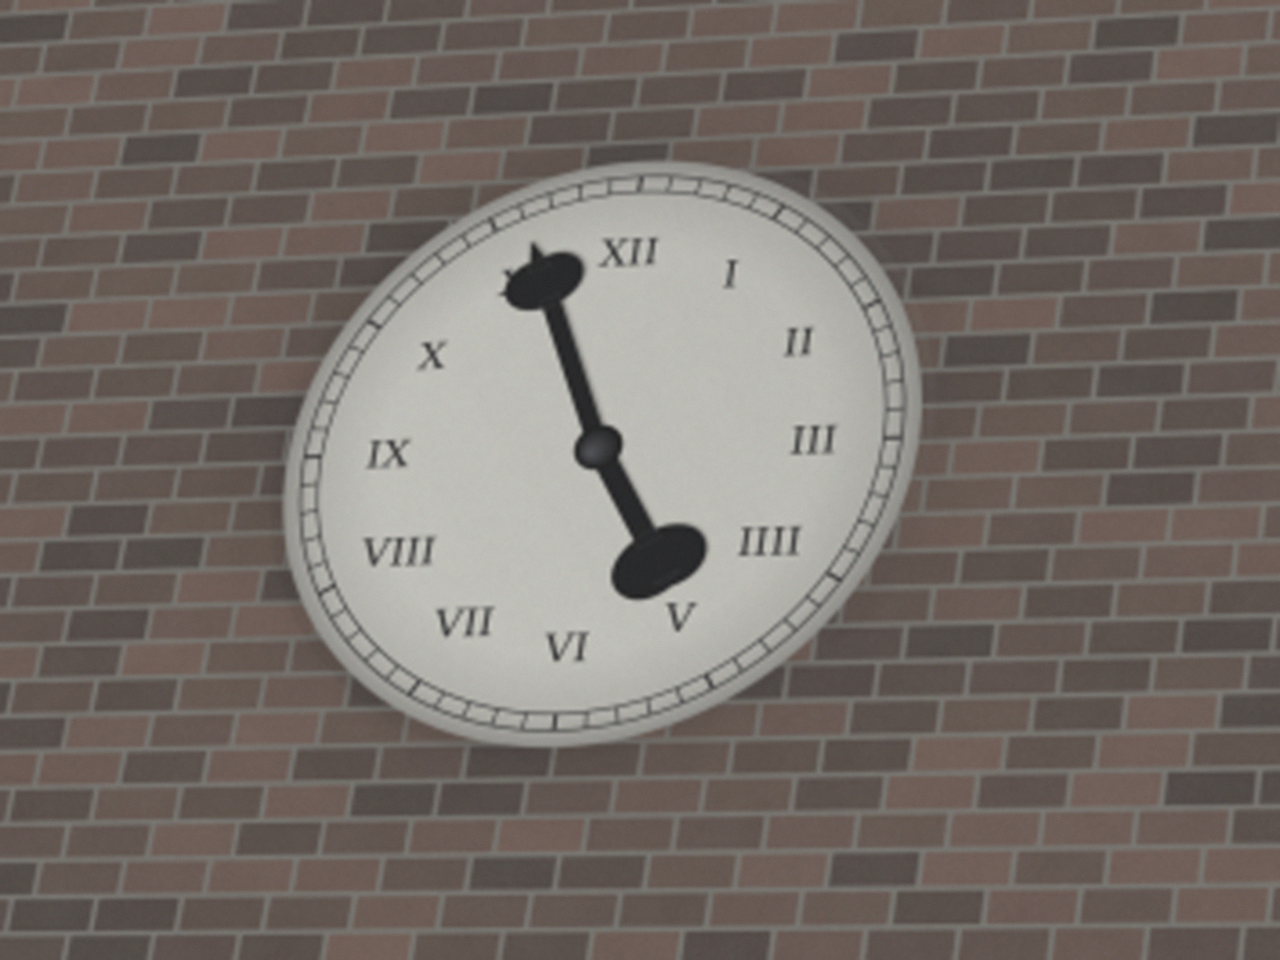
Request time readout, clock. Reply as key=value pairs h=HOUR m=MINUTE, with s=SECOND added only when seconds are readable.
h=4 m=56
